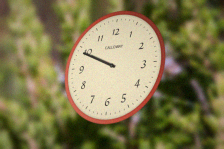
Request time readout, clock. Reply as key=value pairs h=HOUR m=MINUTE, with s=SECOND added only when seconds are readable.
h=9 m=49
